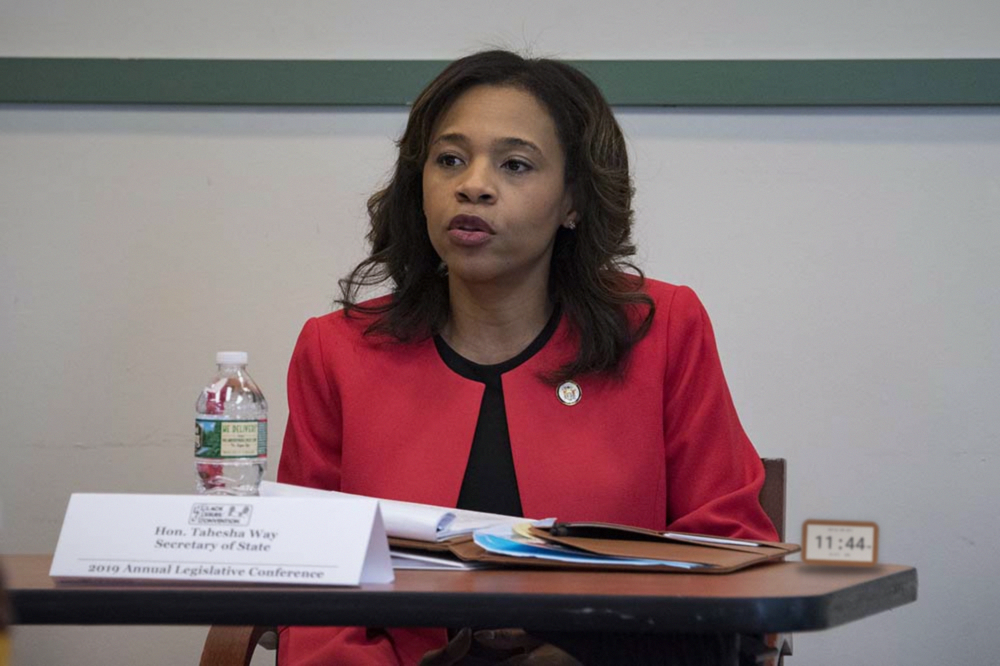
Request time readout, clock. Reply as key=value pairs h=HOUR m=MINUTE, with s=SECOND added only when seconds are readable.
h=11 m=44
